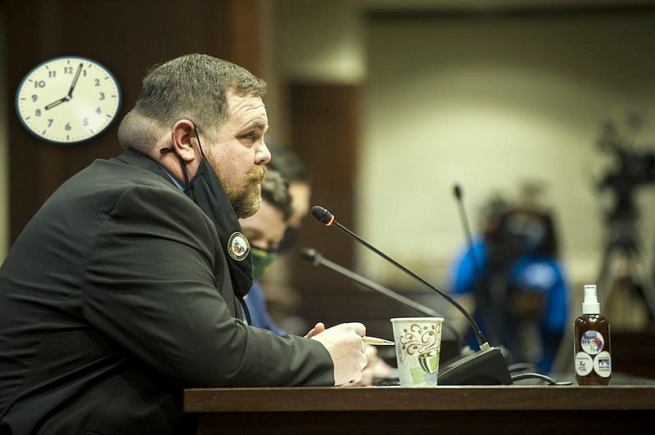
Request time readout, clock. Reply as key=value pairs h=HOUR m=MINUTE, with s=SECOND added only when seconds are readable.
h=8 m=3
